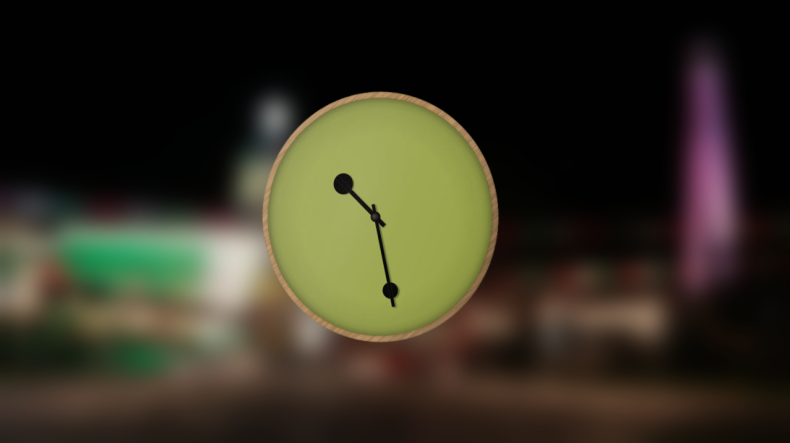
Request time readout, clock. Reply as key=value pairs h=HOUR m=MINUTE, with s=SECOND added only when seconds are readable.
h=10 m=28
